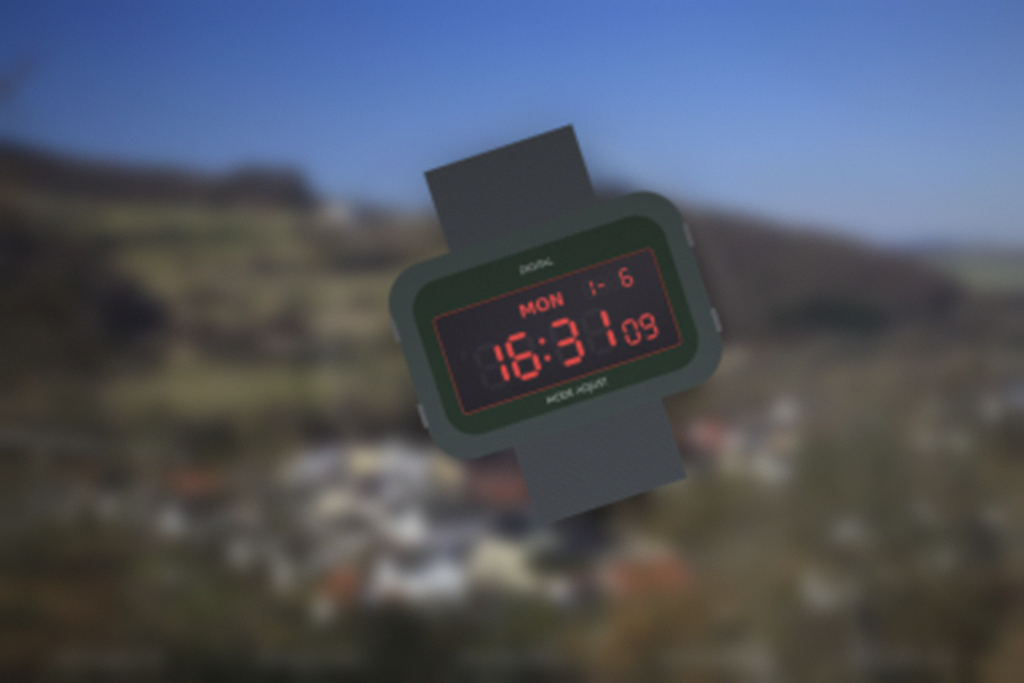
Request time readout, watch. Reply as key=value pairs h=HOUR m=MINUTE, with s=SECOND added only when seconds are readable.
h=16 m=31 s=9
